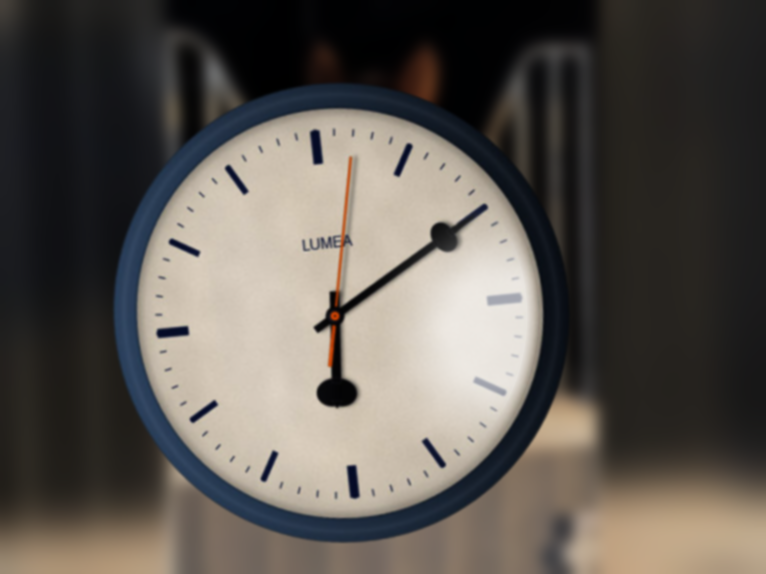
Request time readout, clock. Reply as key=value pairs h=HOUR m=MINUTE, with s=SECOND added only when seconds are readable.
h=6 m=10 s=2
